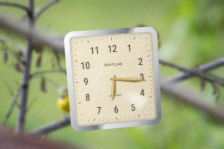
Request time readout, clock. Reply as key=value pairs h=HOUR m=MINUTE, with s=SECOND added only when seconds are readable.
h=6 m=16
